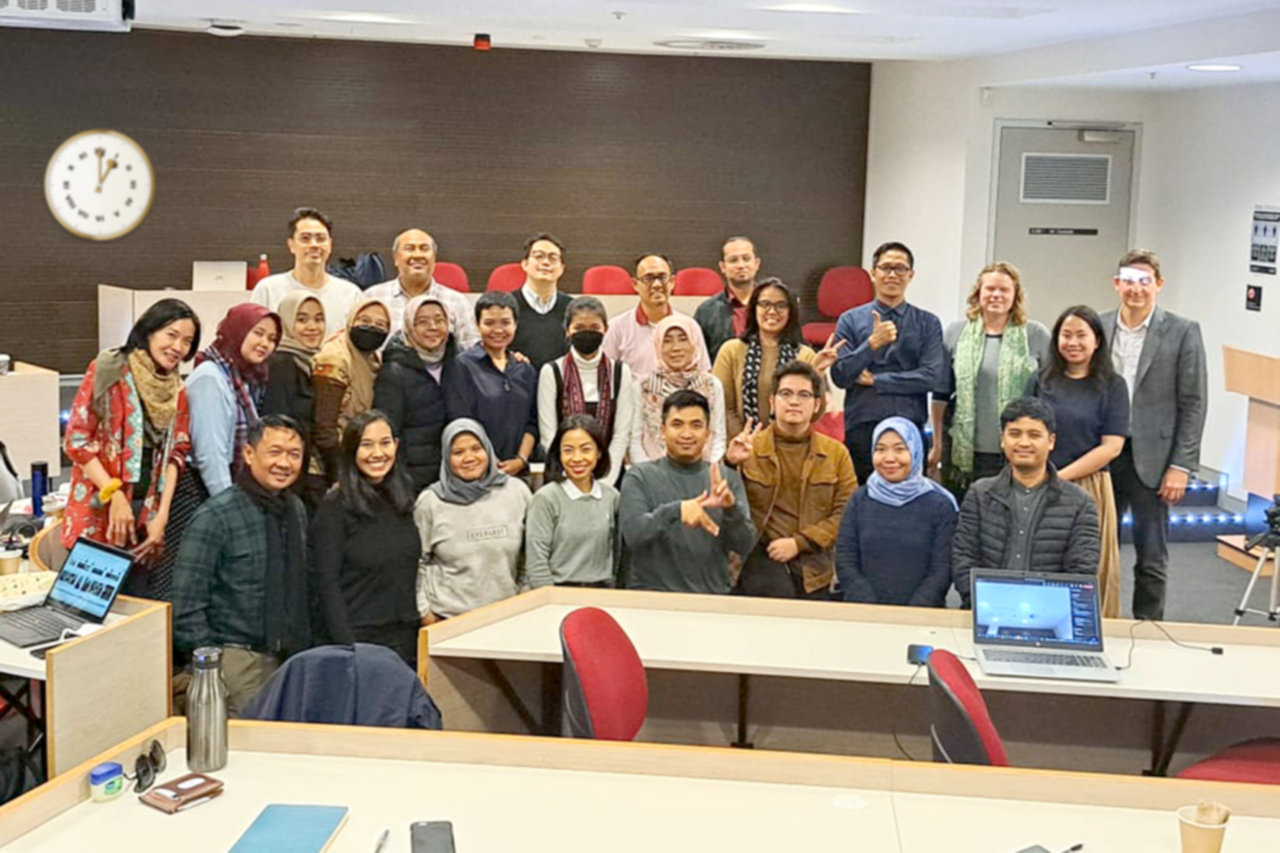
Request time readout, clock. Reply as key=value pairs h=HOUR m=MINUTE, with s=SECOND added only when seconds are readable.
h=1 m=0
